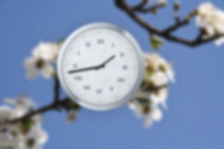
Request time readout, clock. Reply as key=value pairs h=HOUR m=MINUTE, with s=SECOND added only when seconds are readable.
h=1 m=43
